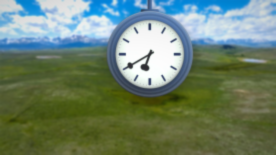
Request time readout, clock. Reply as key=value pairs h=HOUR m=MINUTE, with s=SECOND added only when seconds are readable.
h=6 m=40
